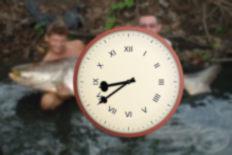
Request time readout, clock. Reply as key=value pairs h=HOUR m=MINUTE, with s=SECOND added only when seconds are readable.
h=8 m=39
